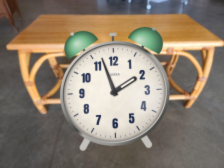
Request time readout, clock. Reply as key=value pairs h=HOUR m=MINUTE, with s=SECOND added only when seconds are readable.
h=1 m=57
